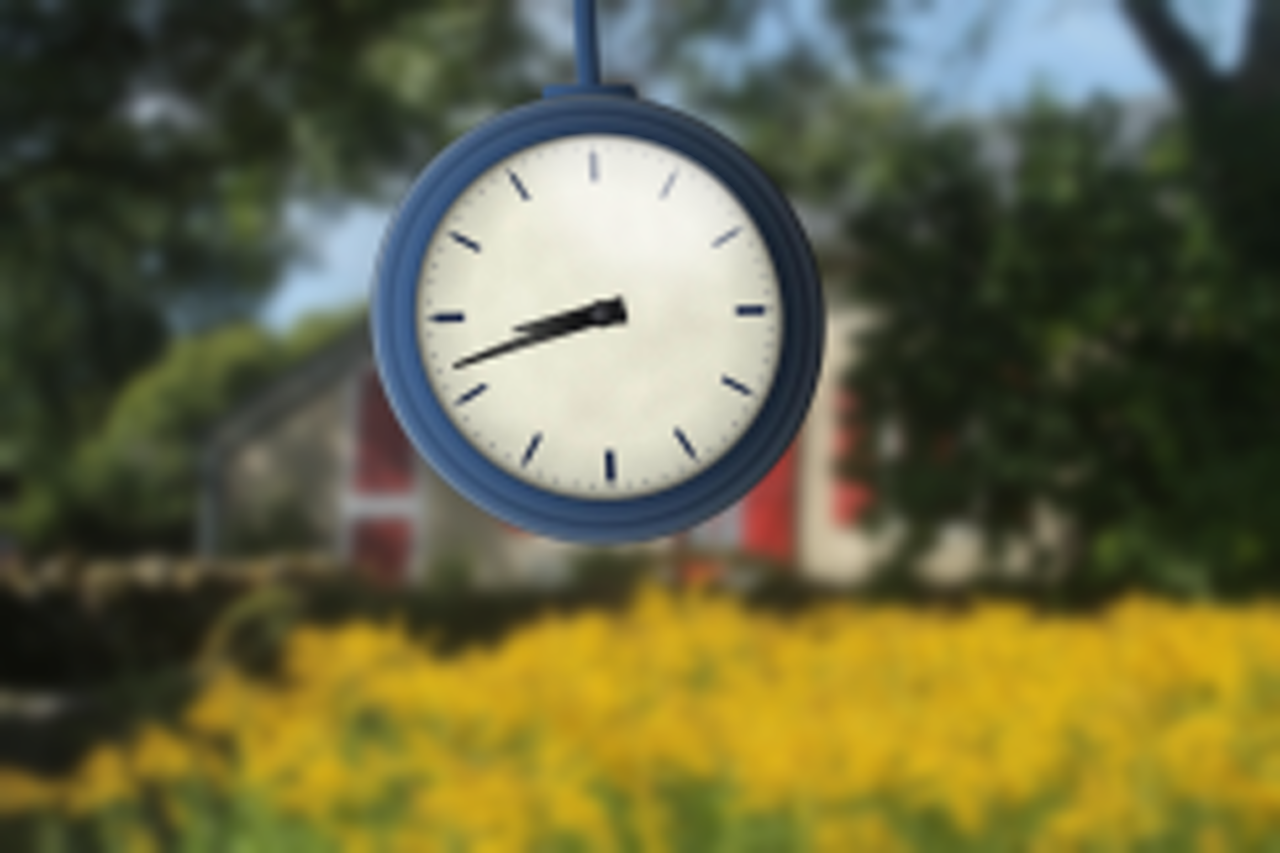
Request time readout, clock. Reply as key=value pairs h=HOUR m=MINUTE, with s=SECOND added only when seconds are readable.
h=8 m=42
